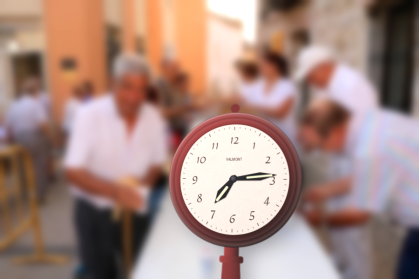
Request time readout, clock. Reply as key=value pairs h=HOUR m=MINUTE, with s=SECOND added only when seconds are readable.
h=7 m=14
